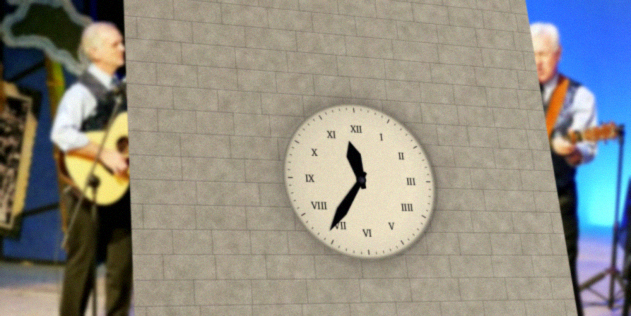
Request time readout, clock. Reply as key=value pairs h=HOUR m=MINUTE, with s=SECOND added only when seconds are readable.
h=11 m=36
